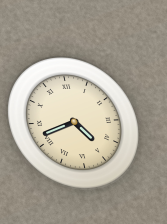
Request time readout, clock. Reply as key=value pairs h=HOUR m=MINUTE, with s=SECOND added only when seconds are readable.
h=4 m=42
